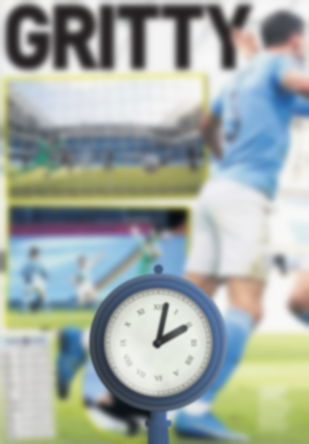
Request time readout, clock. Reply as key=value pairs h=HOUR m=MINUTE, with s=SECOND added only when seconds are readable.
h=2 m=2
